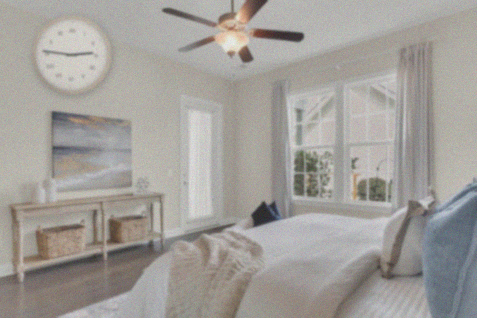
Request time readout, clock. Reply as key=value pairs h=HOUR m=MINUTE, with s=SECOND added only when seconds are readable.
h=2 m=46
